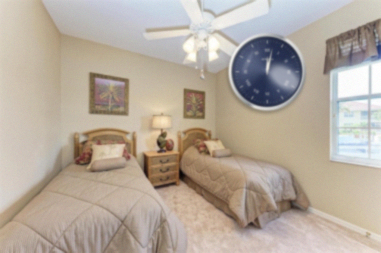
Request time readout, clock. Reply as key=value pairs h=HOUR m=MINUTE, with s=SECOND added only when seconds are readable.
h=12 m=2
